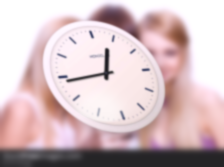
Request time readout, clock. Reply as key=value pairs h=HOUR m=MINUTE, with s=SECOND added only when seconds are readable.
h=12 m=44
